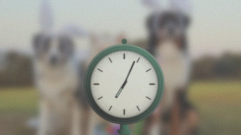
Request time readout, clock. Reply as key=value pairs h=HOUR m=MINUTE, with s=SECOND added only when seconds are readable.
h=7 m=4
